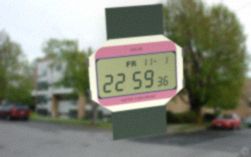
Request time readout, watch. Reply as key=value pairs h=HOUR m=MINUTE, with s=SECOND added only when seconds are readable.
h=22 m=59
